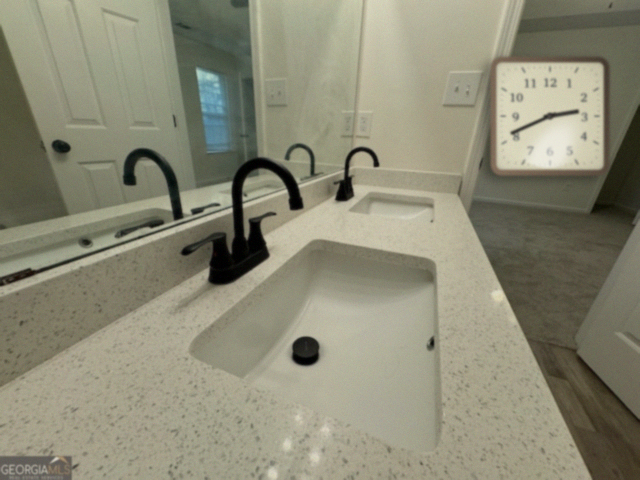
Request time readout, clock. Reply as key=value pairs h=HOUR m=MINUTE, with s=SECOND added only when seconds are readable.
h=2 m=41
